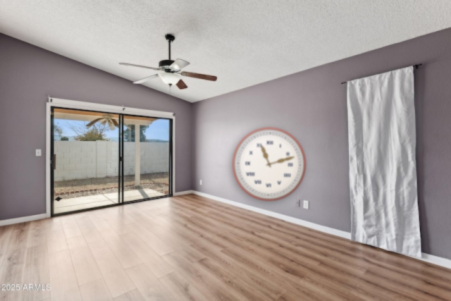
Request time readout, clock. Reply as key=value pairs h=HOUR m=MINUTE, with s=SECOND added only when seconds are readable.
h=11 m=12
